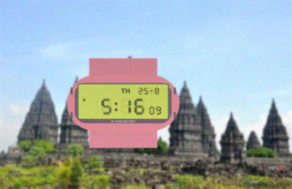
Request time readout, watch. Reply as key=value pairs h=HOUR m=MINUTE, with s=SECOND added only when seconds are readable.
h=5 m=16
